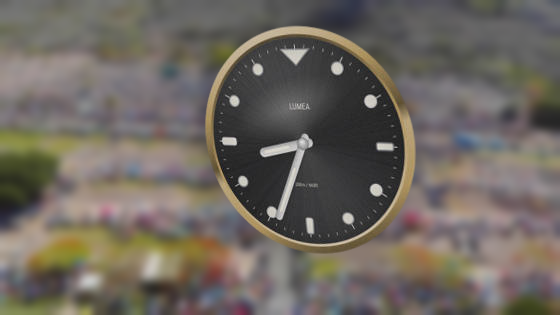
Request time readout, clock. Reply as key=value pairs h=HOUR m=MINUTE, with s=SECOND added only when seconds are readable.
h=8 m=34
